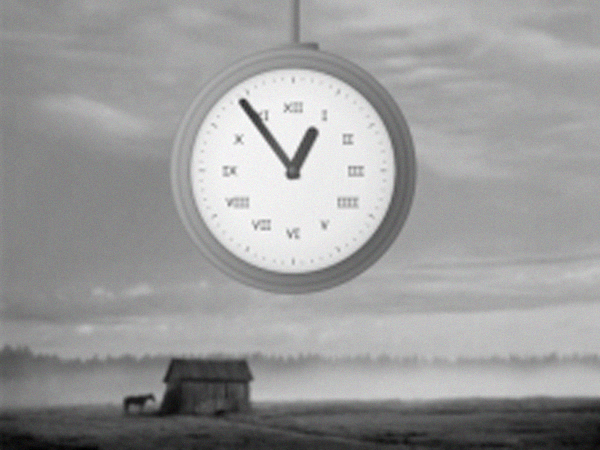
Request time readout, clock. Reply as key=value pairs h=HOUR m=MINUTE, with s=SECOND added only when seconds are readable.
h=12 m=54
